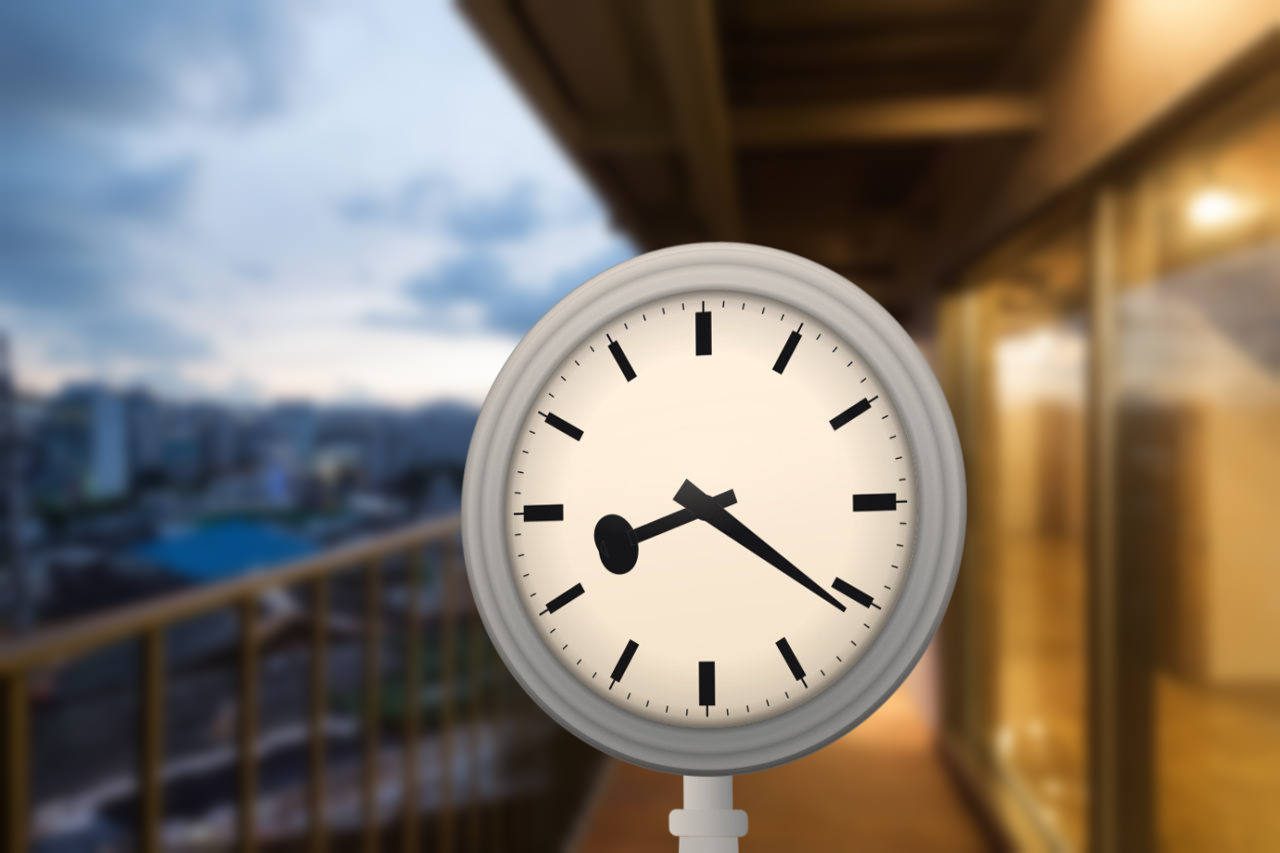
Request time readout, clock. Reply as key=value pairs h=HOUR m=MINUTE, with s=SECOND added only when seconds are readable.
h=8 m=21
